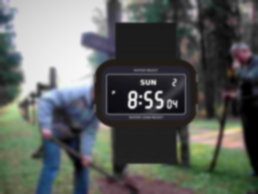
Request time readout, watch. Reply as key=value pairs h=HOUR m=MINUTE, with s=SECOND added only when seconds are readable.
h=8 m=55
